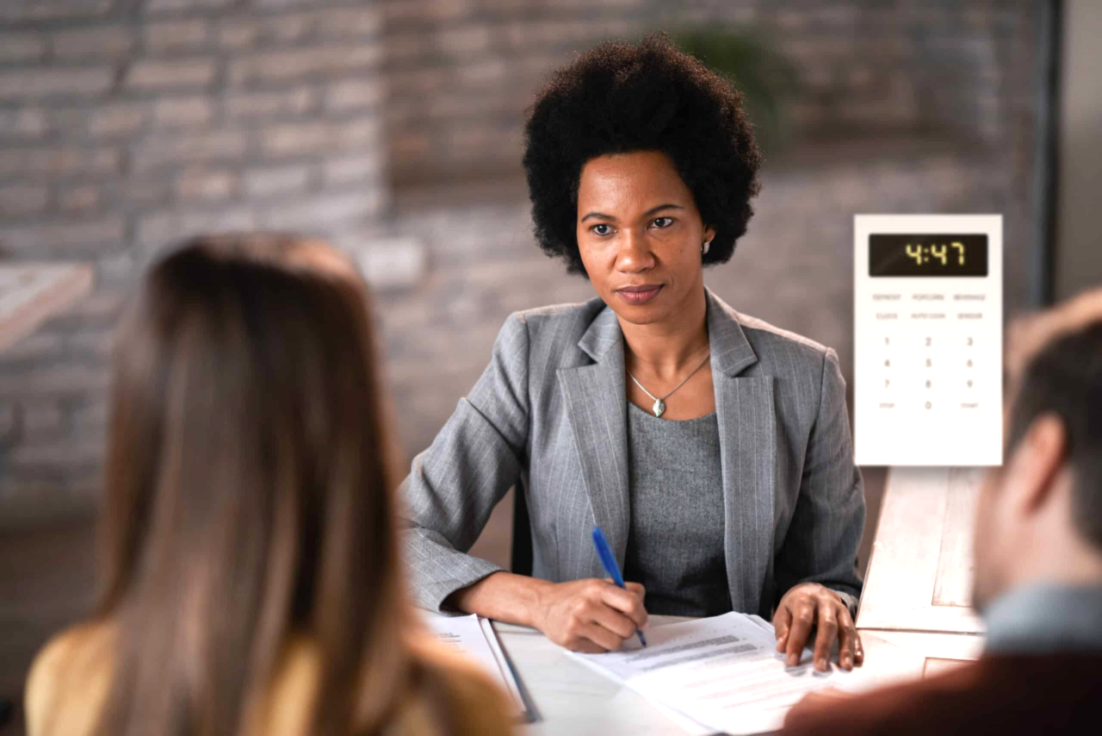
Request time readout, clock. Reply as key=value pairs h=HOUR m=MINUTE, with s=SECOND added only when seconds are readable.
h=4 m=47
